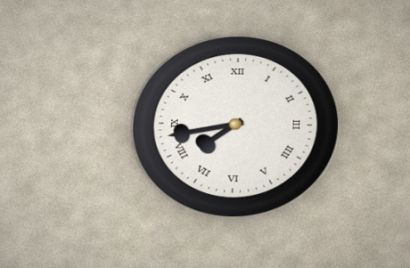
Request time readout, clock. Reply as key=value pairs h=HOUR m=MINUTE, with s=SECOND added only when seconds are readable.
h=7 m=43
